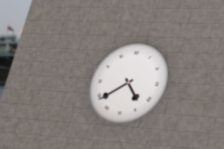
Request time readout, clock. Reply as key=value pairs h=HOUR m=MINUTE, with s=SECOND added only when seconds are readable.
h=4 m=39
